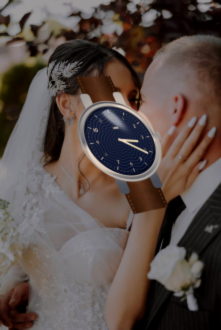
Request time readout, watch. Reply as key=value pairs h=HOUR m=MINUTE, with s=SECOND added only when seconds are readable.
h=3 m=21
